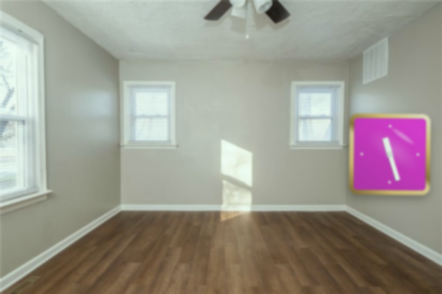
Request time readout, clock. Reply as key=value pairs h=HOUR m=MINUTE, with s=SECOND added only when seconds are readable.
h=11 m=27
